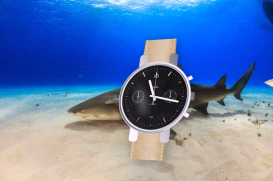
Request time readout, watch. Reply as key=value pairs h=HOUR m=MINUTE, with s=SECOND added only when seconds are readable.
h=11 m=17
